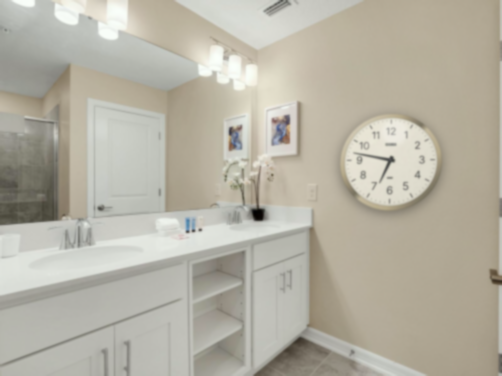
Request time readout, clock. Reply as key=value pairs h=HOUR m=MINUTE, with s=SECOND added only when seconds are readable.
h=6 m=47
